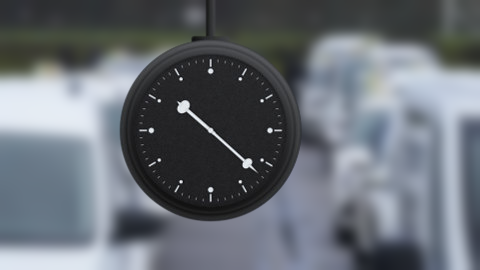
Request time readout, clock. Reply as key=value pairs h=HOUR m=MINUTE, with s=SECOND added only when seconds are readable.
h=10 m=22
